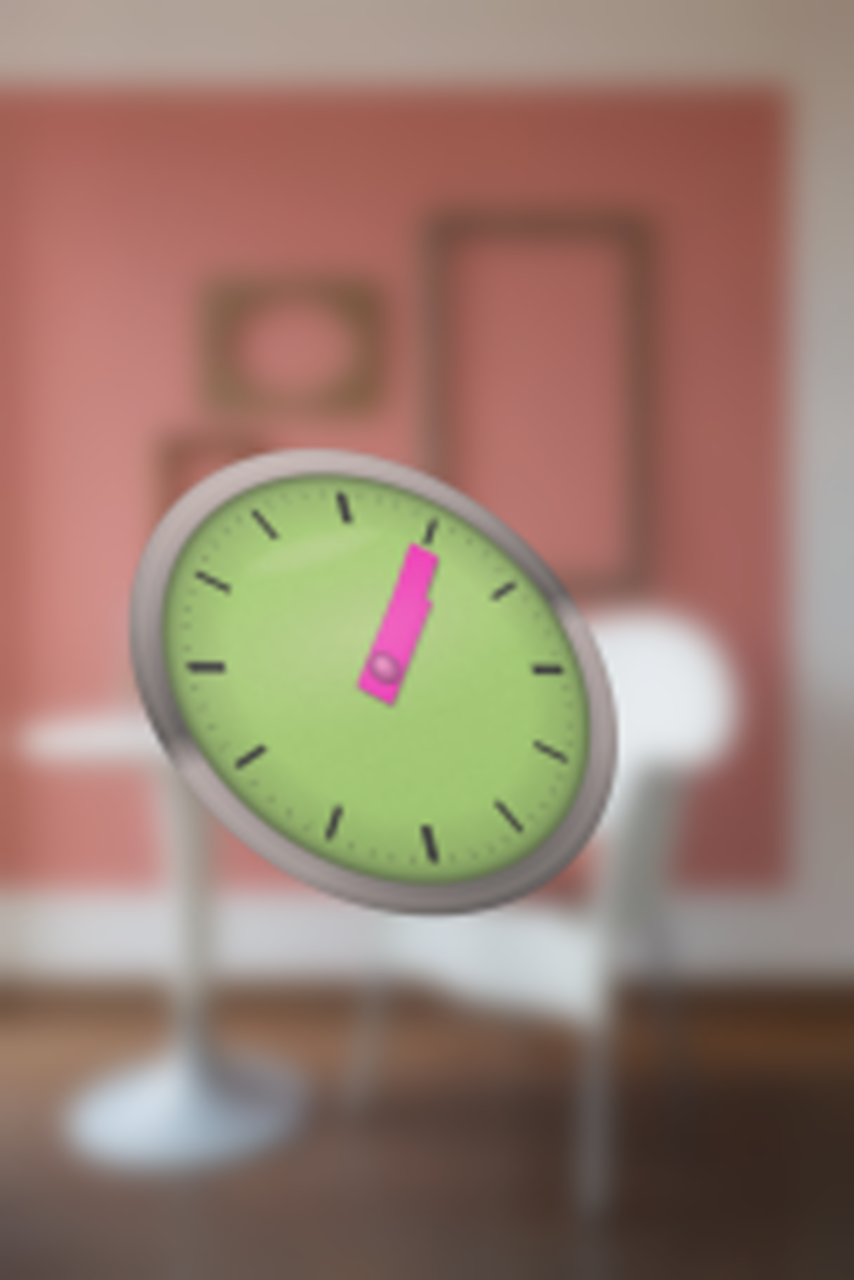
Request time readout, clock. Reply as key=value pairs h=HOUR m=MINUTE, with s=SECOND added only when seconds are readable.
h=1 m=5
